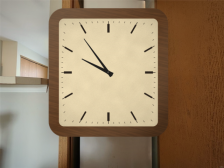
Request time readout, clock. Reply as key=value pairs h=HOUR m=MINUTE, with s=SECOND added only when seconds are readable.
h=9 m=54
